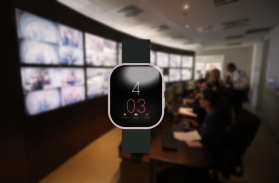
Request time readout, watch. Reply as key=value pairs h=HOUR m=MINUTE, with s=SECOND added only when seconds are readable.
h=4 m=3
